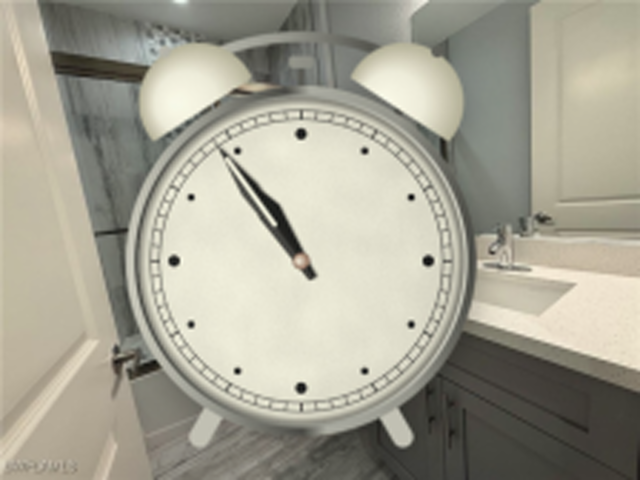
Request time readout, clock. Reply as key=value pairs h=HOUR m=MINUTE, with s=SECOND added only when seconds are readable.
h=10 m=54
